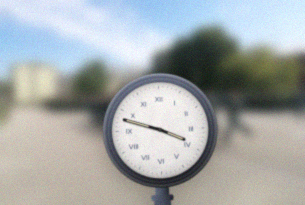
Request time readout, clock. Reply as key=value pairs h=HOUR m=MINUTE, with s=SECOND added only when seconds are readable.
h=3 m=48
